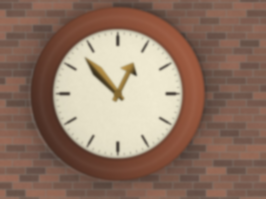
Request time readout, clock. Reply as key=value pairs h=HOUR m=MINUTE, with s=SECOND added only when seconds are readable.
h=12 m=53
